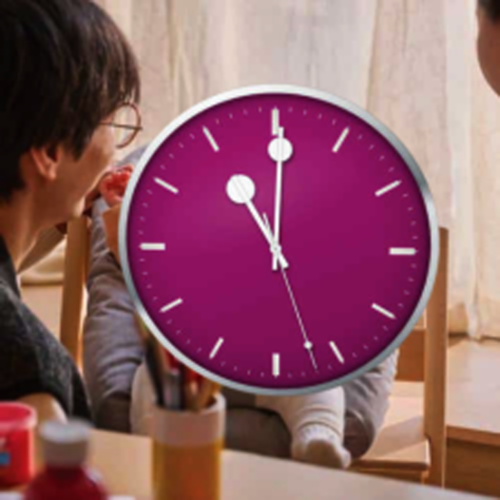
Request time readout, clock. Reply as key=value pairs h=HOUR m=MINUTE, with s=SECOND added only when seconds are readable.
h=11 m=0 s=27
